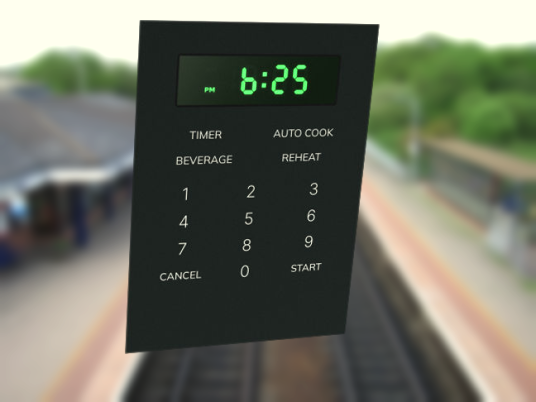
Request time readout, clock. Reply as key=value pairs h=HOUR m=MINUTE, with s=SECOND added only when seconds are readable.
h=6 m=25
